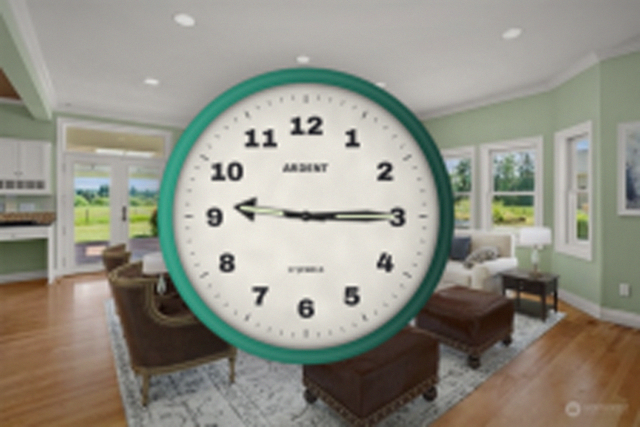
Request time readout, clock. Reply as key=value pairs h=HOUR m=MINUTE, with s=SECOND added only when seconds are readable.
h=9 m=15
